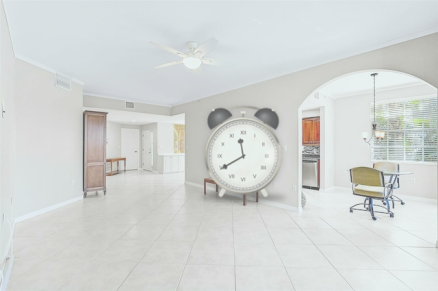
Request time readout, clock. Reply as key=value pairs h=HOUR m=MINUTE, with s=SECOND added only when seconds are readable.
h=11 m=40
